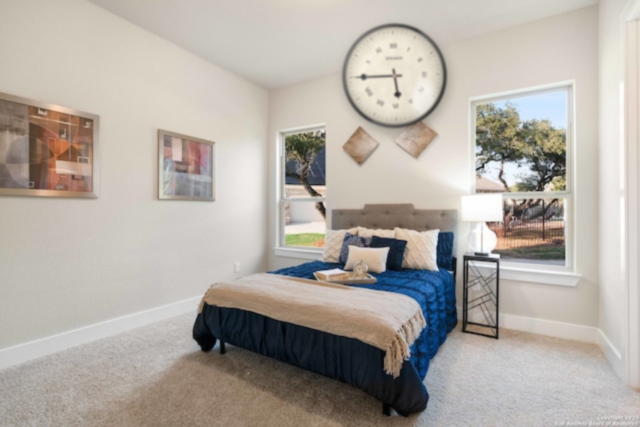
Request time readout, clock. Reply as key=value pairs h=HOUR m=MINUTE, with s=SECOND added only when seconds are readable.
h=5 m=45
